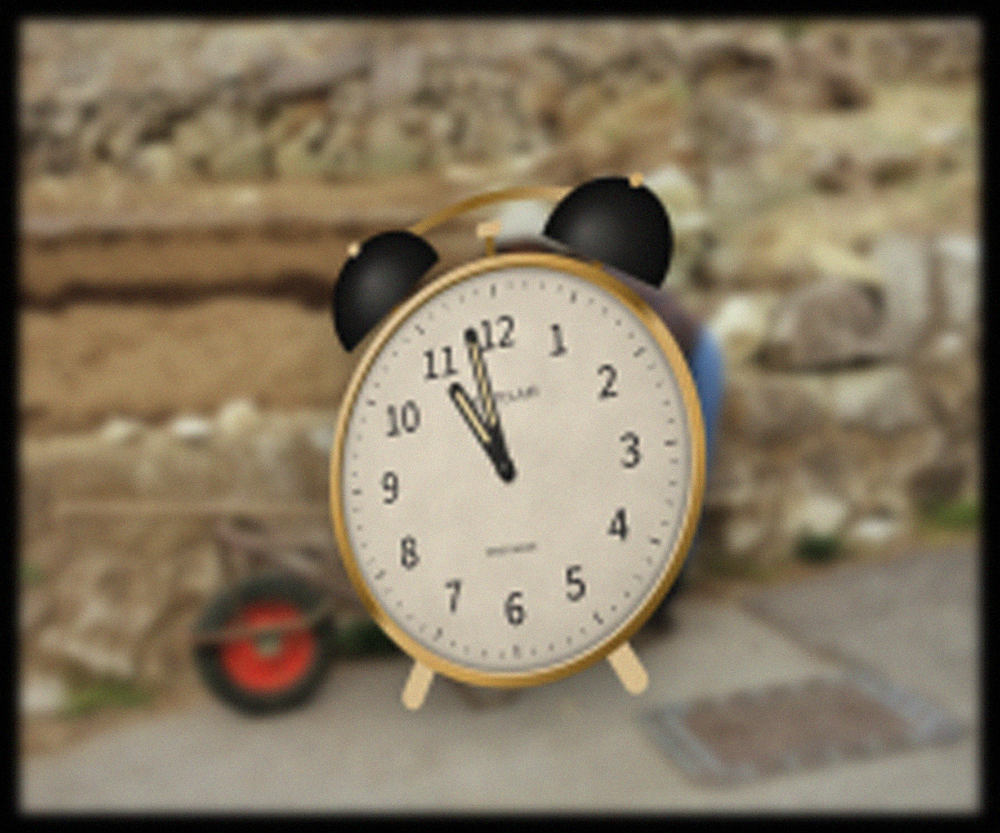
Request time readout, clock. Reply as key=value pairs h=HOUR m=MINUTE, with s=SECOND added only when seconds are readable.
h=10 m=58
